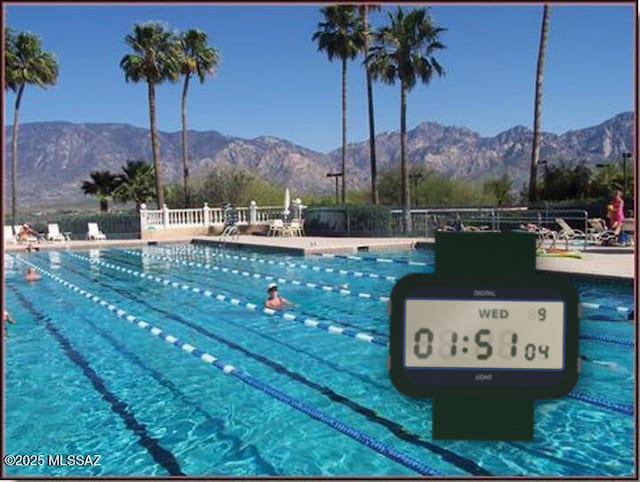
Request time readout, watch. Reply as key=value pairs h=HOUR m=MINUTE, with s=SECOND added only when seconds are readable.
h=1 m=51 s=4
